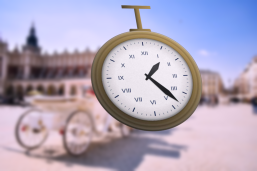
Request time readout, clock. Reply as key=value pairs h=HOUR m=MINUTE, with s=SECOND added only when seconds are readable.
h=1 m=23
